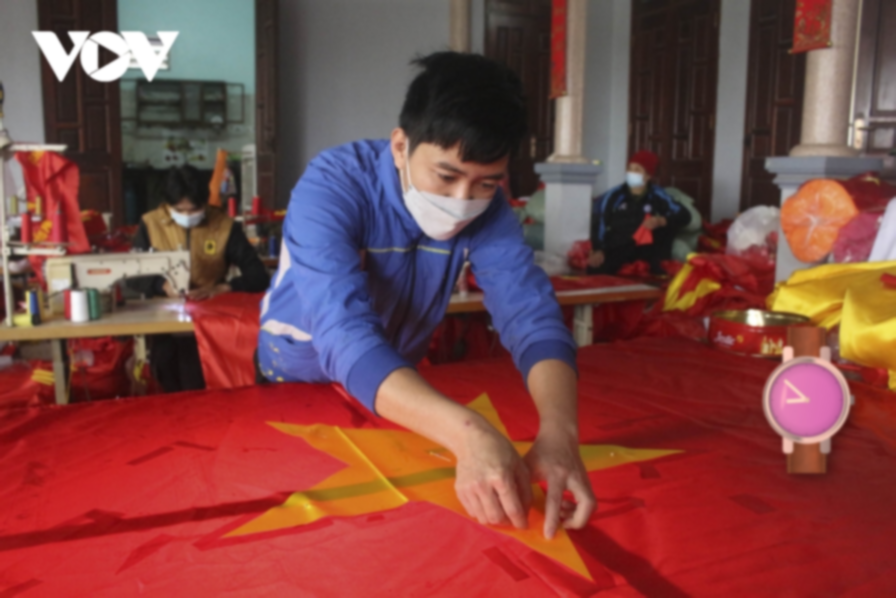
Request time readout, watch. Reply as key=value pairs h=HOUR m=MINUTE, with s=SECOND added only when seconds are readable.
h=8 m=52
